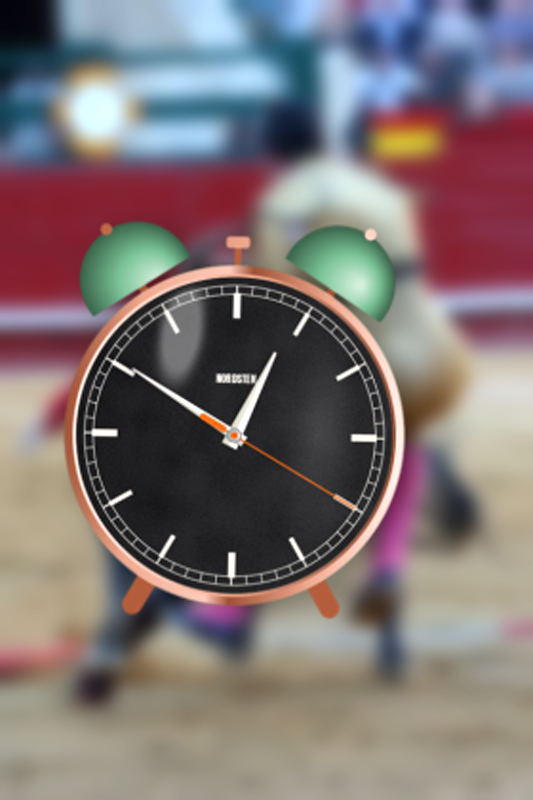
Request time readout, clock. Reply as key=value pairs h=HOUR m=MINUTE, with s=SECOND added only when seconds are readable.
h=12 m=50 s=20
